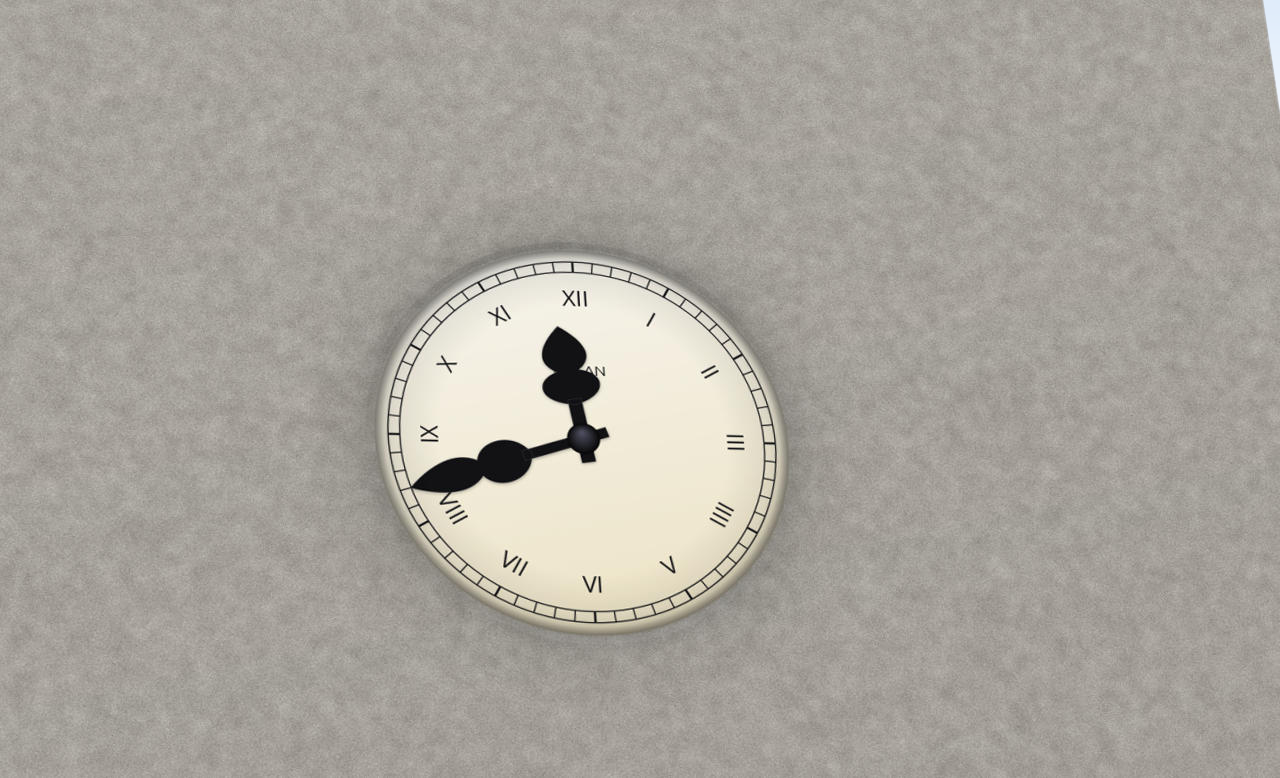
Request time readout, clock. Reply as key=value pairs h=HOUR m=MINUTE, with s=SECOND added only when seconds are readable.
h=11 m=42
